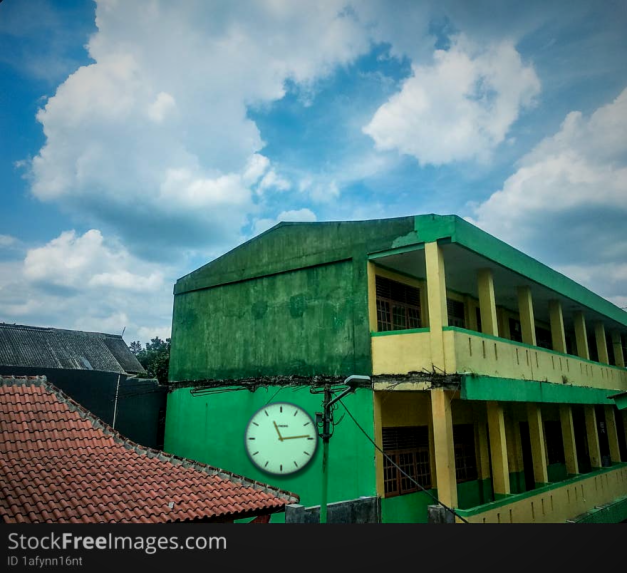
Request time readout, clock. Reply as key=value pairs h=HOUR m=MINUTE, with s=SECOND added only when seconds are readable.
h=11 m=14
